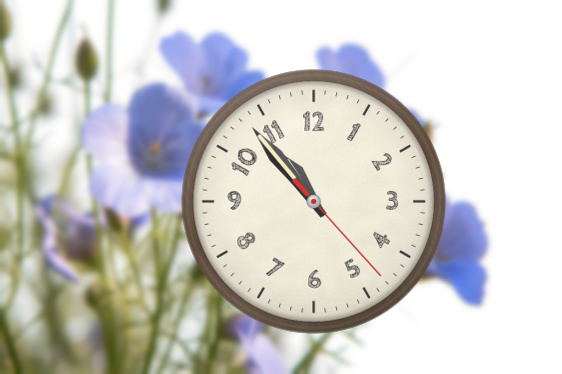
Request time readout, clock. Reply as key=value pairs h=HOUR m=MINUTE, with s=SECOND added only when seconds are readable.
h=10 m=53 s=23
